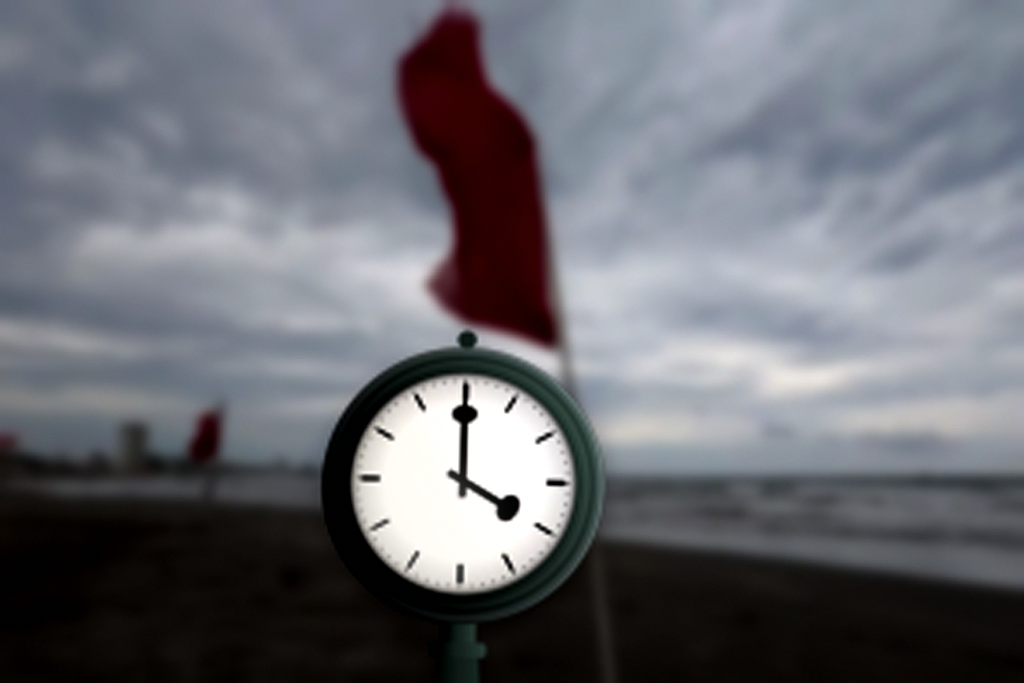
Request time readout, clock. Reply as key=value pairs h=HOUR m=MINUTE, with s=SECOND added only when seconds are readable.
h=4 m=0
